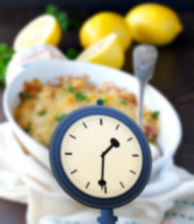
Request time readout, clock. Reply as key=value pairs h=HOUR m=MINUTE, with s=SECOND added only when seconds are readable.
h=1 m=31
